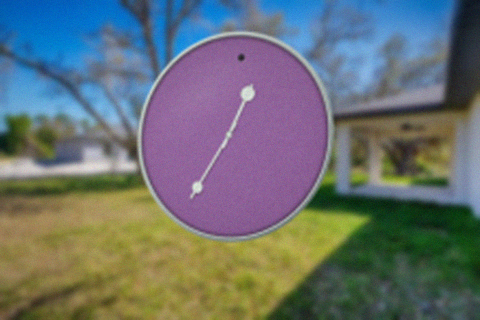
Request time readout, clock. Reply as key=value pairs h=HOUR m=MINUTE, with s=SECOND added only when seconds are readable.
h=12 m=34
